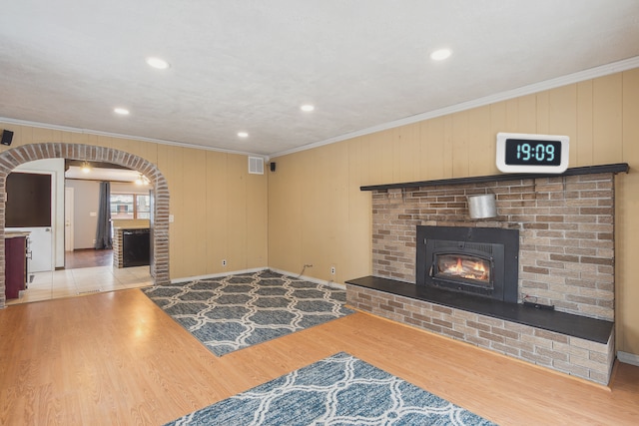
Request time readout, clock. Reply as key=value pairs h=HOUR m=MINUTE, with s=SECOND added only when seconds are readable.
h=19 m=9
